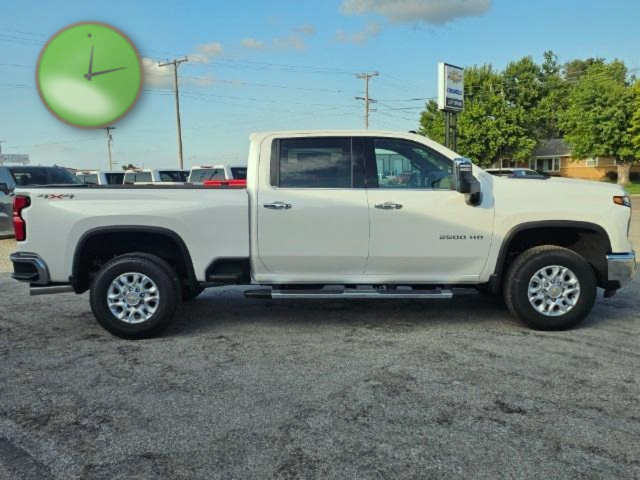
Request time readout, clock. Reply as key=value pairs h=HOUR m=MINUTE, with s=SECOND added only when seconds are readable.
h=12 m=13
